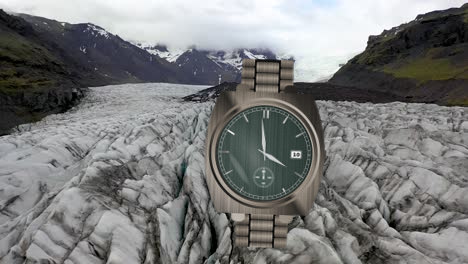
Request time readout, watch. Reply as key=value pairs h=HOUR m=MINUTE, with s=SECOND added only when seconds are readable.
h=3 m=59
